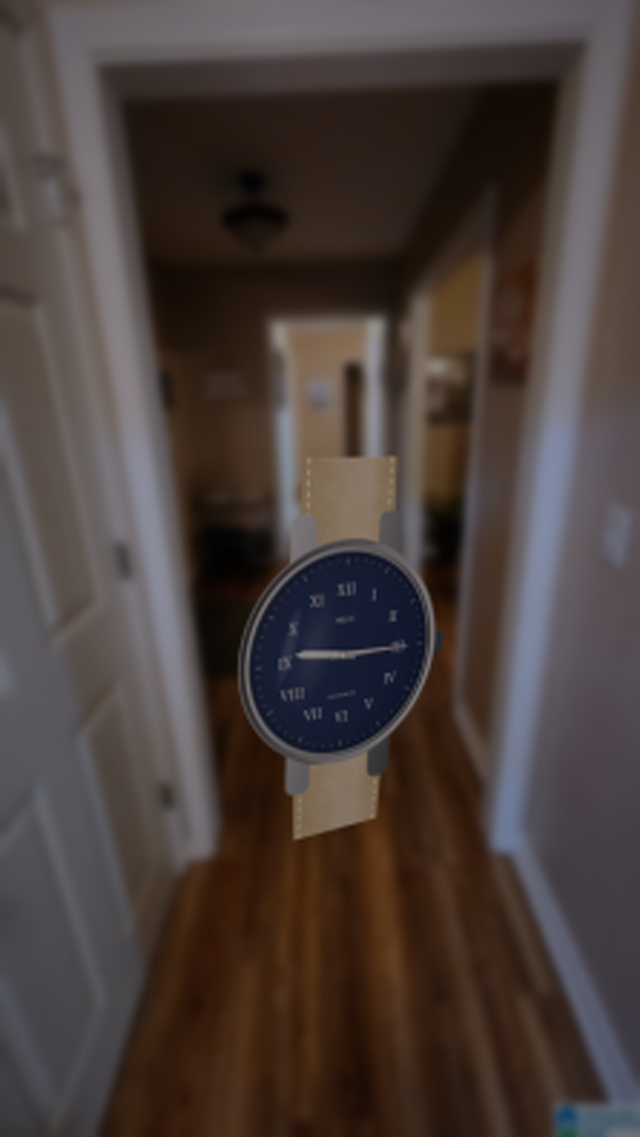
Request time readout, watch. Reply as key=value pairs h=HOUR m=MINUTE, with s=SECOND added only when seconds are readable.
h=9 m=15
